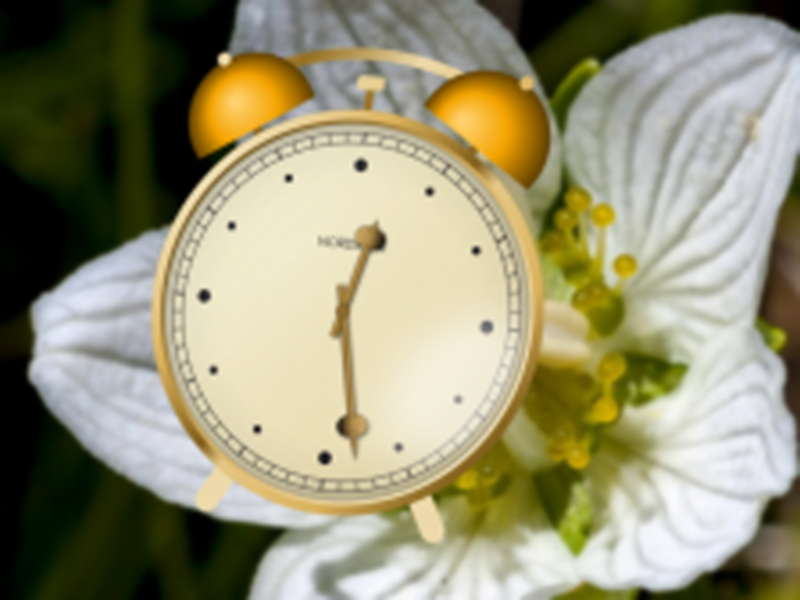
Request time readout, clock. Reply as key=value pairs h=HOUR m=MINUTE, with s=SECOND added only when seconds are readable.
h=12 m=28
